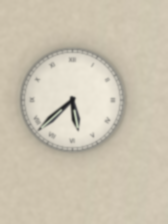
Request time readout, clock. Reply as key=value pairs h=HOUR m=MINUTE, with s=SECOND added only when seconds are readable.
h=5 m=38
